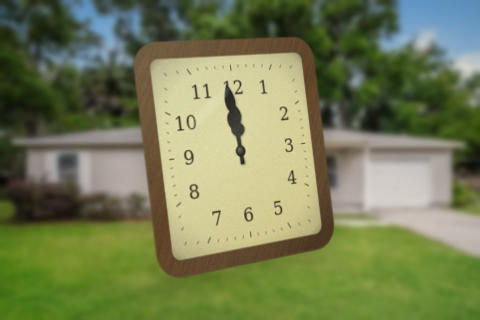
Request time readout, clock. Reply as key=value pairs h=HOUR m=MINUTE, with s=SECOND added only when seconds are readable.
h=11 m=59
